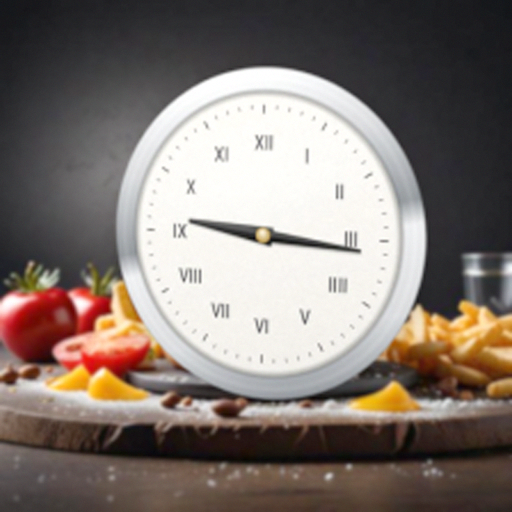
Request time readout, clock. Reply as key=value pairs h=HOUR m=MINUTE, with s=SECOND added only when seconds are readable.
h=9 m=16
